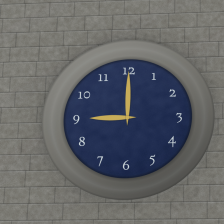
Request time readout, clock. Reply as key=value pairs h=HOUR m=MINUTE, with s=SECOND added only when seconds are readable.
h=9 m=0
